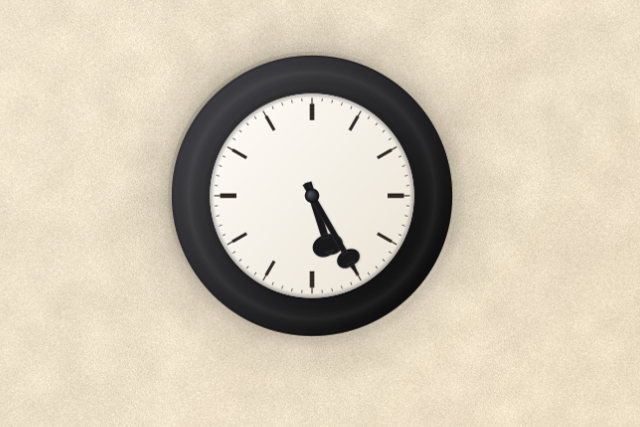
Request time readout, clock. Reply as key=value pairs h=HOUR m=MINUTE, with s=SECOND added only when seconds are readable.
h=5 m=25
